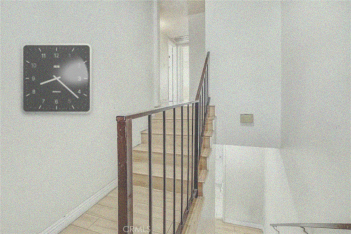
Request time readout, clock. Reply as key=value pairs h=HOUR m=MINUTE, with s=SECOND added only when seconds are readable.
h=8 m=22
